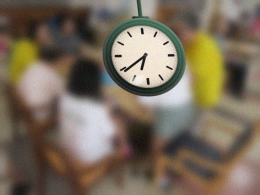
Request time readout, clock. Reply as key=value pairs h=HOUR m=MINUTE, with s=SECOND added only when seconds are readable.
h=6 m=39
